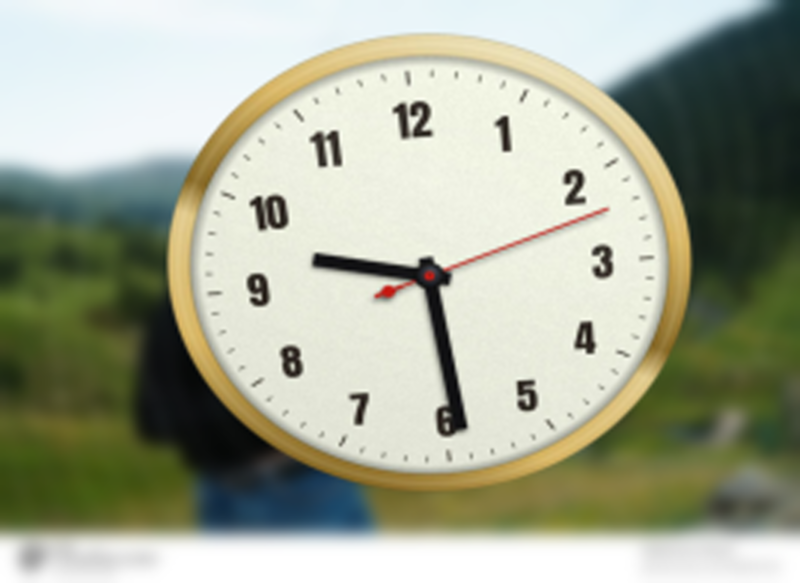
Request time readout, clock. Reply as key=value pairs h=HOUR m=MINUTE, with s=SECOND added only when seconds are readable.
h=9 m=29 s=12
